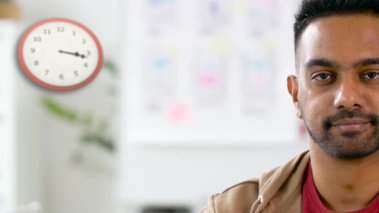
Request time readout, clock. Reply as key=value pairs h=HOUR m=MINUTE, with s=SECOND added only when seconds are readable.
h=3 m=17
